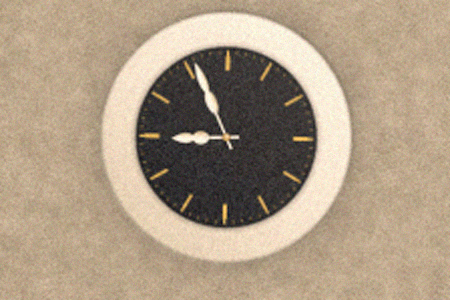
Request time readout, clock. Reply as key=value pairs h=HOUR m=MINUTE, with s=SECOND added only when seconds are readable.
h=8 m=56
